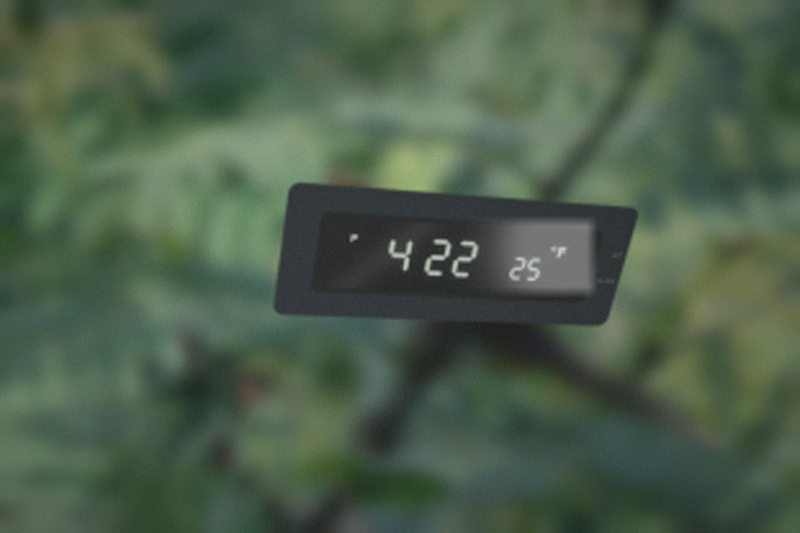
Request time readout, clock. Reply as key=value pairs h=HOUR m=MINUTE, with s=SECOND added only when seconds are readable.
h=4 m=22
